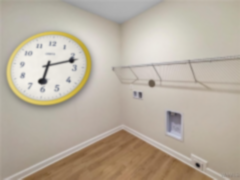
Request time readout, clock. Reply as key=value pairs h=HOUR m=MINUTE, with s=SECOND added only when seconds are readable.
h=6 m=12
